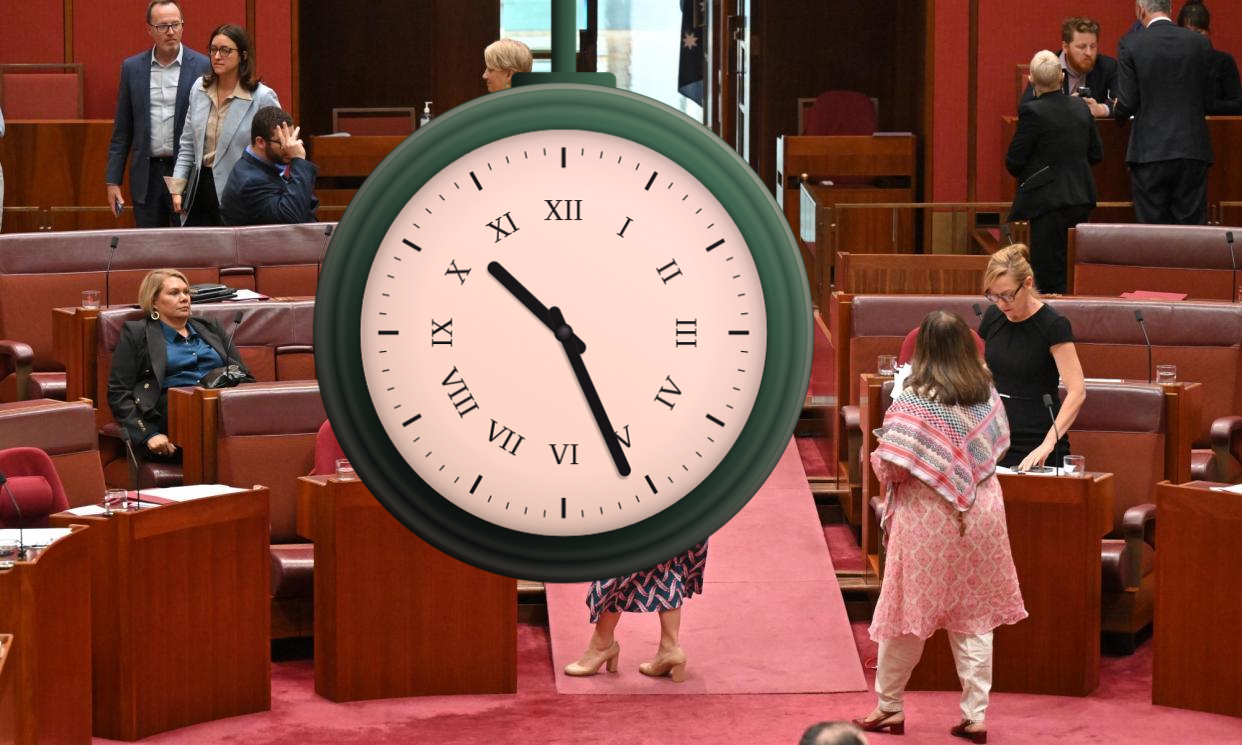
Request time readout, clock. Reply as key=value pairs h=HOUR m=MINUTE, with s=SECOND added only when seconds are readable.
h=10 m=26
